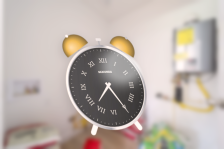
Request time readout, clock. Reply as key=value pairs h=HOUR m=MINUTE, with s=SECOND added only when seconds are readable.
h=7 m=25
